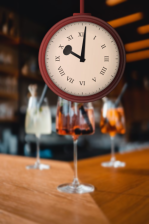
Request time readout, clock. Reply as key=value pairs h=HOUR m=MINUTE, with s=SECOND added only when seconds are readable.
h=10 m=1
